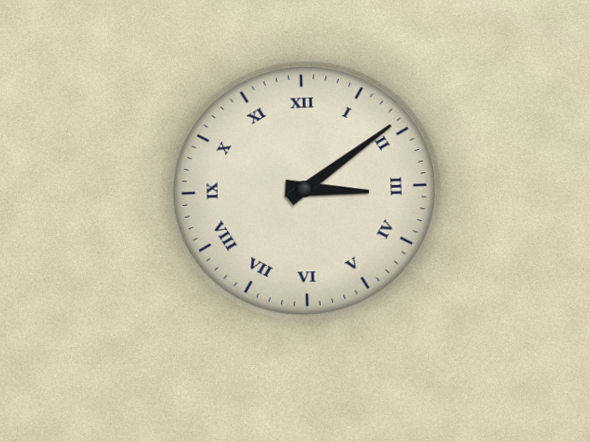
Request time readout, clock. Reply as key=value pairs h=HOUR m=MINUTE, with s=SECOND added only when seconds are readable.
h=3 m=9
